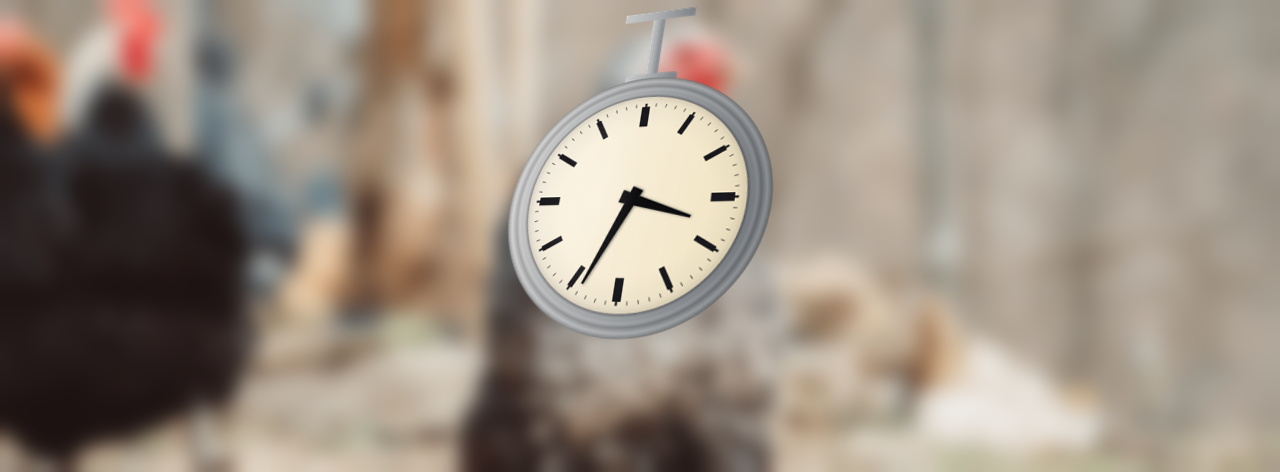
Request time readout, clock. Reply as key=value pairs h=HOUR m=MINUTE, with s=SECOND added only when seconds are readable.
h=3 m=34
